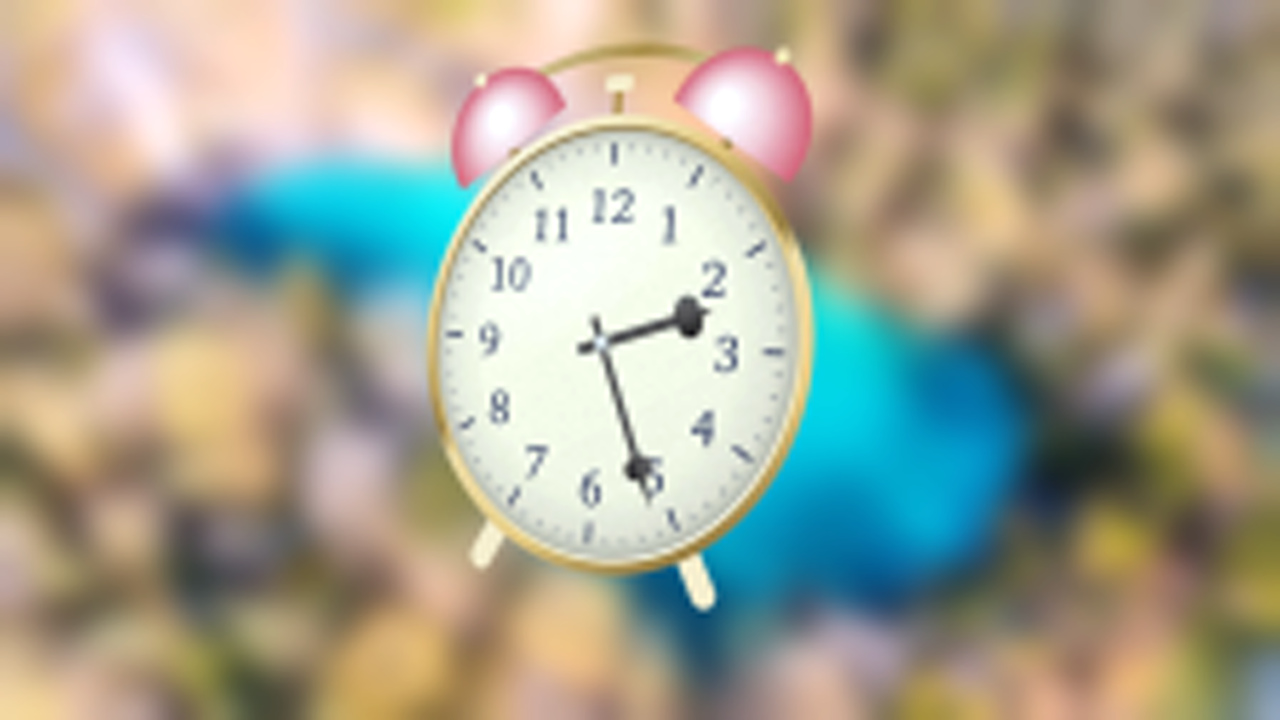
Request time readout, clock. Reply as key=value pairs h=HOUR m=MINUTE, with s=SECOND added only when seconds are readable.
h=2 m=26
